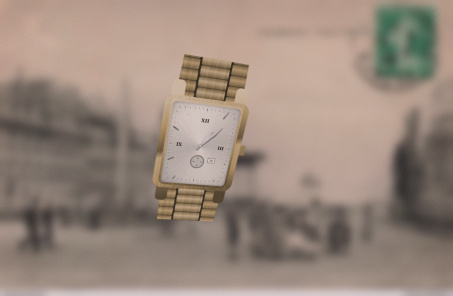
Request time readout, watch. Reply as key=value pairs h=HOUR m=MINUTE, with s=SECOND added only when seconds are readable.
h=1 m=7
